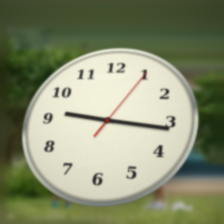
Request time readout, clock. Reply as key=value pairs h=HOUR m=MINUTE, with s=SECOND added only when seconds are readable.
h=9 m=16 s=5
